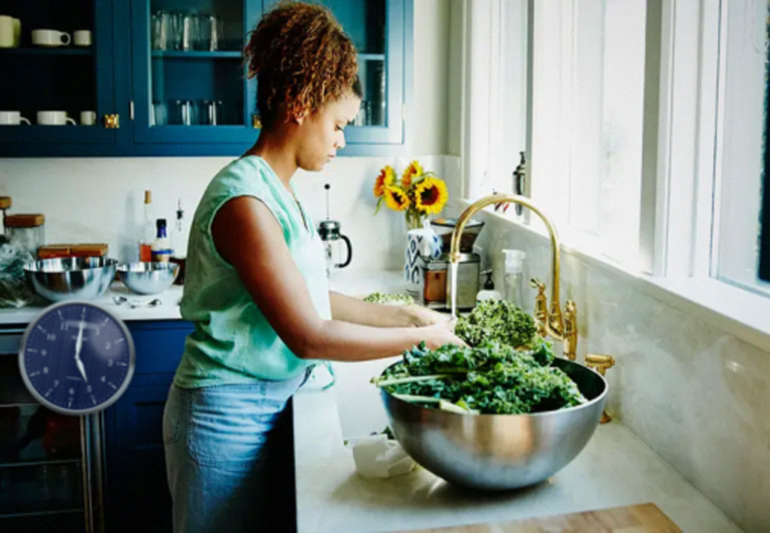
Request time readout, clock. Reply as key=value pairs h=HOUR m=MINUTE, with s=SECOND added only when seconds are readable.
h=5 m=0
